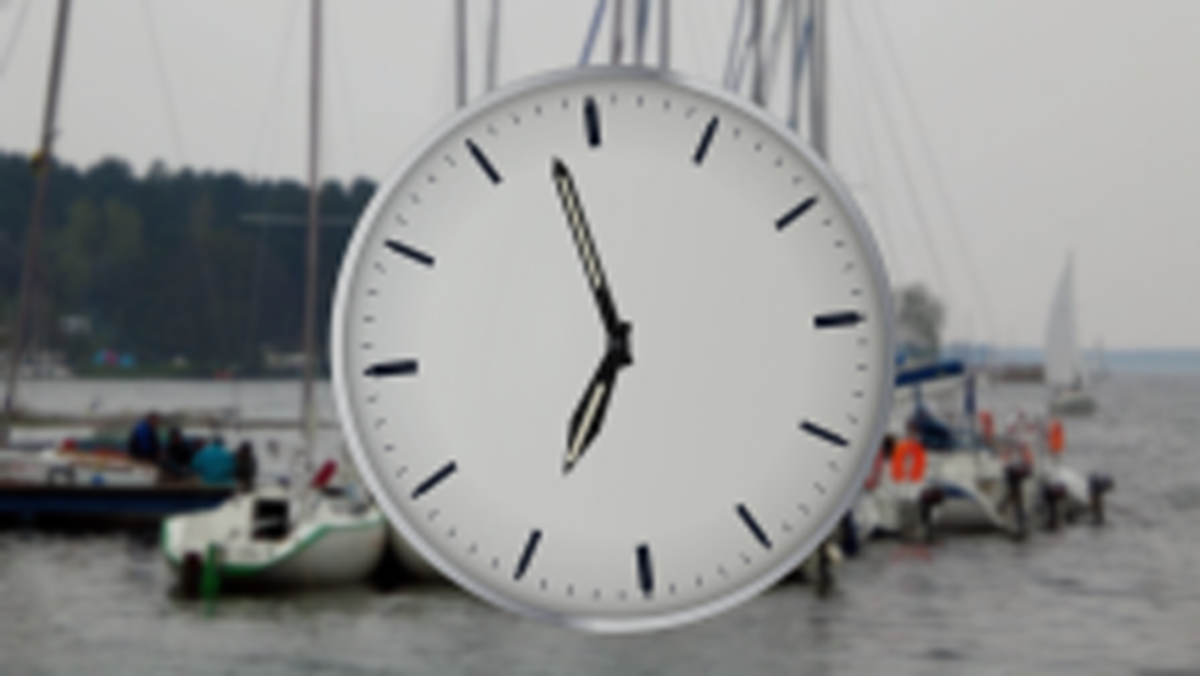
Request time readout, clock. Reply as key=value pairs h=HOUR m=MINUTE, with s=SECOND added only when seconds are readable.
h=6 m=58
